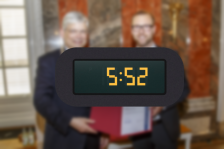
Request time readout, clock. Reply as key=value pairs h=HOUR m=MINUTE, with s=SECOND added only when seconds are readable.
h=5 m=52
